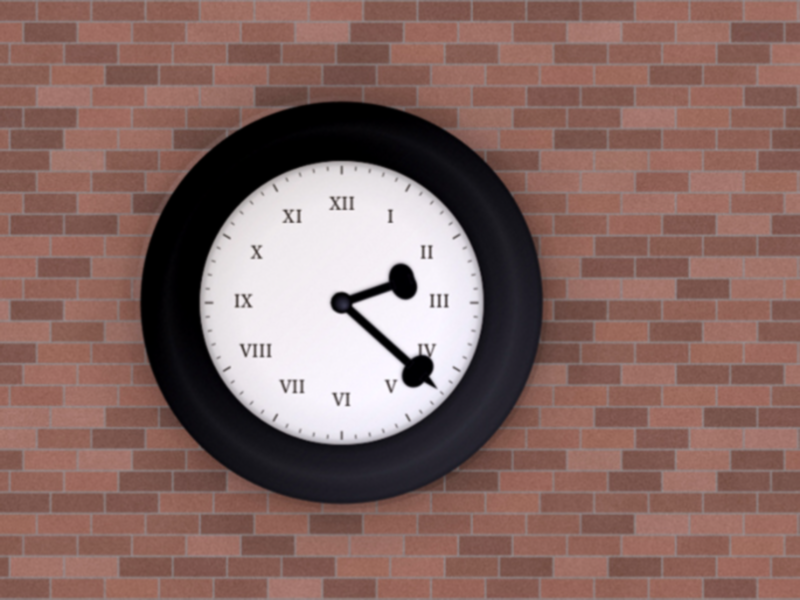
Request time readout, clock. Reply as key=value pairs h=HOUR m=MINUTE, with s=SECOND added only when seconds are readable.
h=2 m=22
